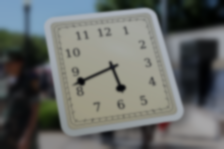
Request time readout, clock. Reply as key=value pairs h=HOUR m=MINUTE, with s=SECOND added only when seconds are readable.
h=5 m=42
